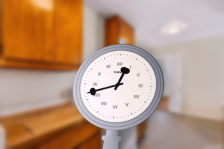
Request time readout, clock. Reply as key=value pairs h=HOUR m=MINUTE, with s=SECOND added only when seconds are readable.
h=12 m=42
